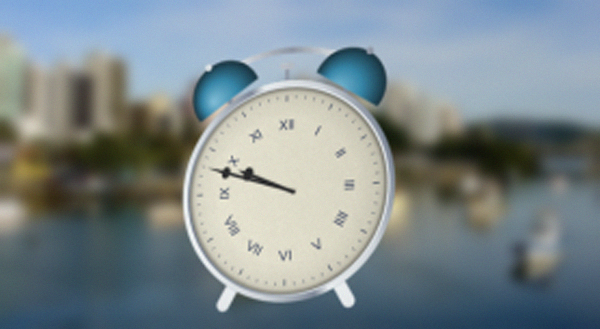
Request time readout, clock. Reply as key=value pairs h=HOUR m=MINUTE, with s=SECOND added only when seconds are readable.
h=9 m=48
